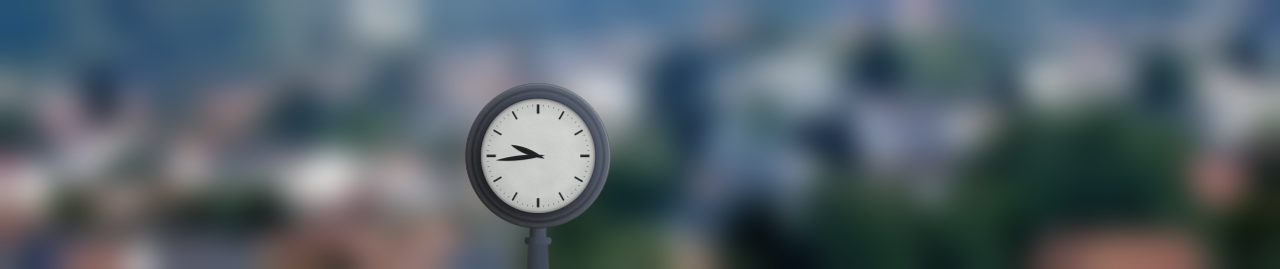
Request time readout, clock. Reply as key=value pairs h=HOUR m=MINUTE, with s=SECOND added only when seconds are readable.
h=9 m=44
